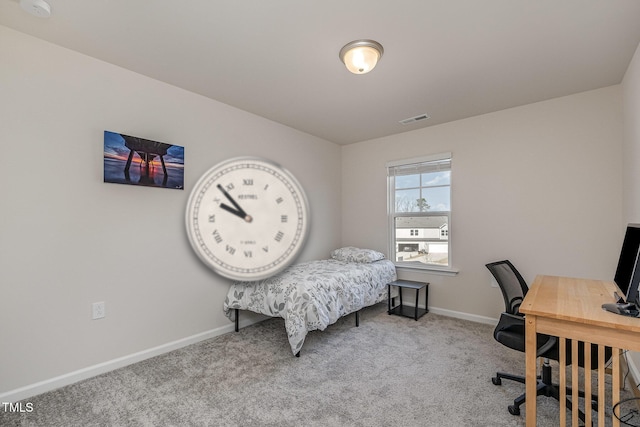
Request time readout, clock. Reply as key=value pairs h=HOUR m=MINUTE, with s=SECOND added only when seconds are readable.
h=9 m=53
